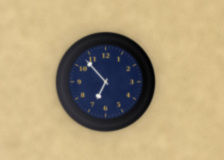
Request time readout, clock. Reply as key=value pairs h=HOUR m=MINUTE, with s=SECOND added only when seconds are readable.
h=6 m=53
